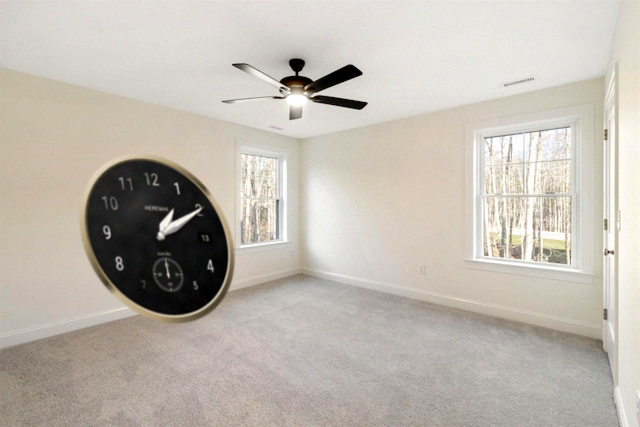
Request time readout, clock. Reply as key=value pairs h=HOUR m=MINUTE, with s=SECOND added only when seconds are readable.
h=1 m=10
